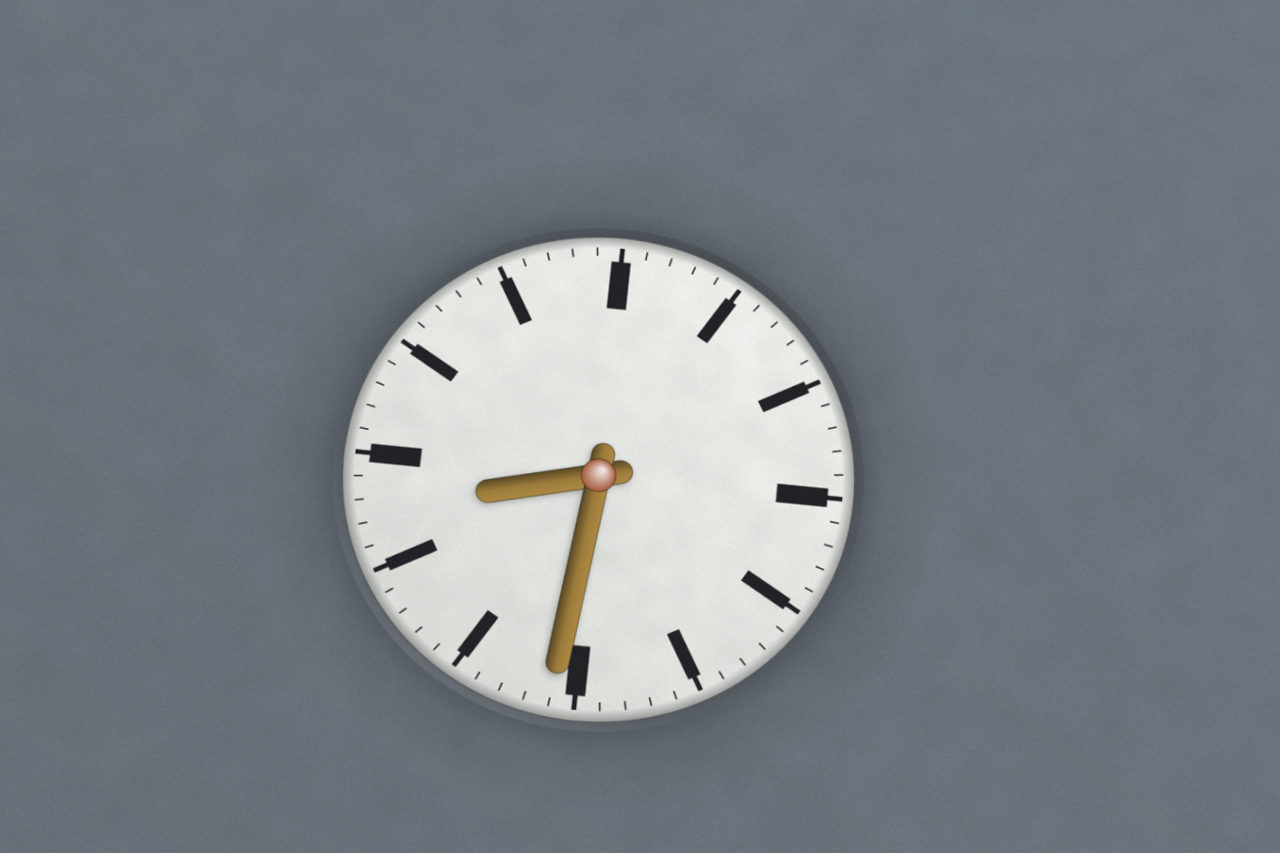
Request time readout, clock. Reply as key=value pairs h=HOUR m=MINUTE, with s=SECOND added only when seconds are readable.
h=8 m=31
